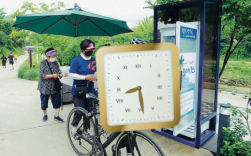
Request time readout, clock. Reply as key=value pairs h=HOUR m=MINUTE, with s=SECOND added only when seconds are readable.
h=8 m=29
